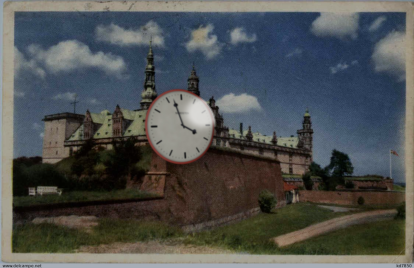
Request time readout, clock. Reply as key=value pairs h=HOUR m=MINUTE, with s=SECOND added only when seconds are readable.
h=3 m=57
